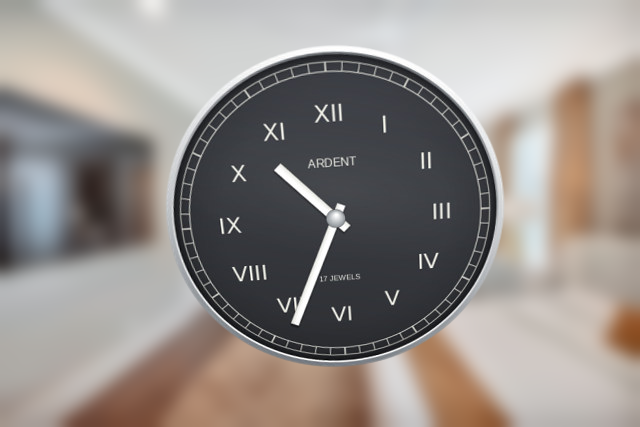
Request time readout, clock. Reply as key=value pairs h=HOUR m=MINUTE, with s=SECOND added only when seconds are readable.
h=10 m=34
